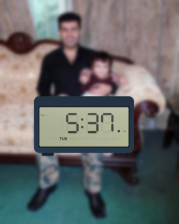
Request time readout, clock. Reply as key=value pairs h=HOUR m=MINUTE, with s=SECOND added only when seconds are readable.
h=5 m=37
